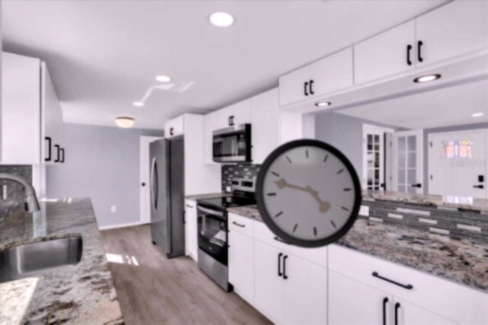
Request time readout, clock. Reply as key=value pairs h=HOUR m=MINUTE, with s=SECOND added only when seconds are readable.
h=4 m=48
